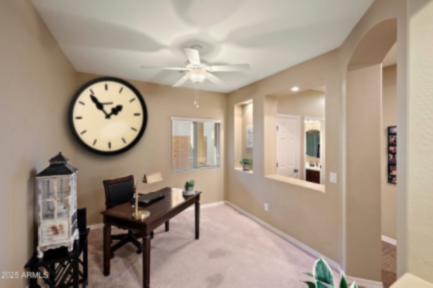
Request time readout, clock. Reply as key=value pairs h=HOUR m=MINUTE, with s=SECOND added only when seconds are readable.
h=1 m=54
